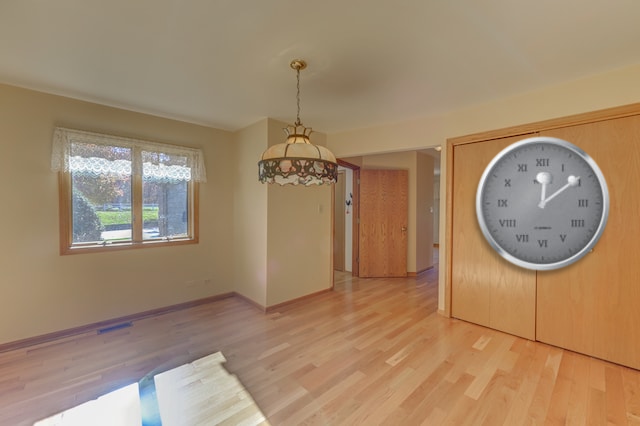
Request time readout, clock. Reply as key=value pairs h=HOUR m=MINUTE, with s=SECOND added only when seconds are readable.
h=12 m=9
